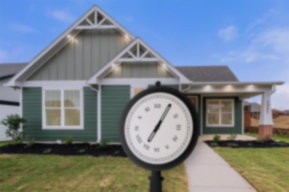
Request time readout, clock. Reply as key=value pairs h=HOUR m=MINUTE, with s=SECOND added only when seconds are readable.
h=7 m=5
